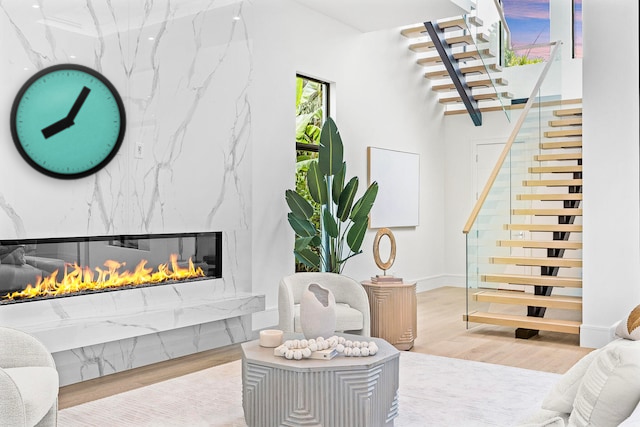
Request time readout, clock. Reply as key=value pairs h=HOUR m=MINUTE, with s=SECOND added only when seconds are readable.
h=8 m=5
